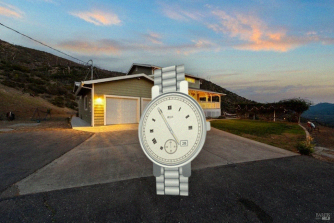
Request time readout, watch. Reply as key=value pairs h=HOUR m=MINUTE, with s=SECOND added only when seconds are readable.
h=4 m=55
